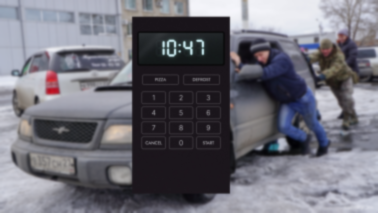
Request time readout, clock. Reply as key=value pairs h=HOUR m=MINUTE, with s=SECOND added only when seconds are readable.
h=10 m=47
